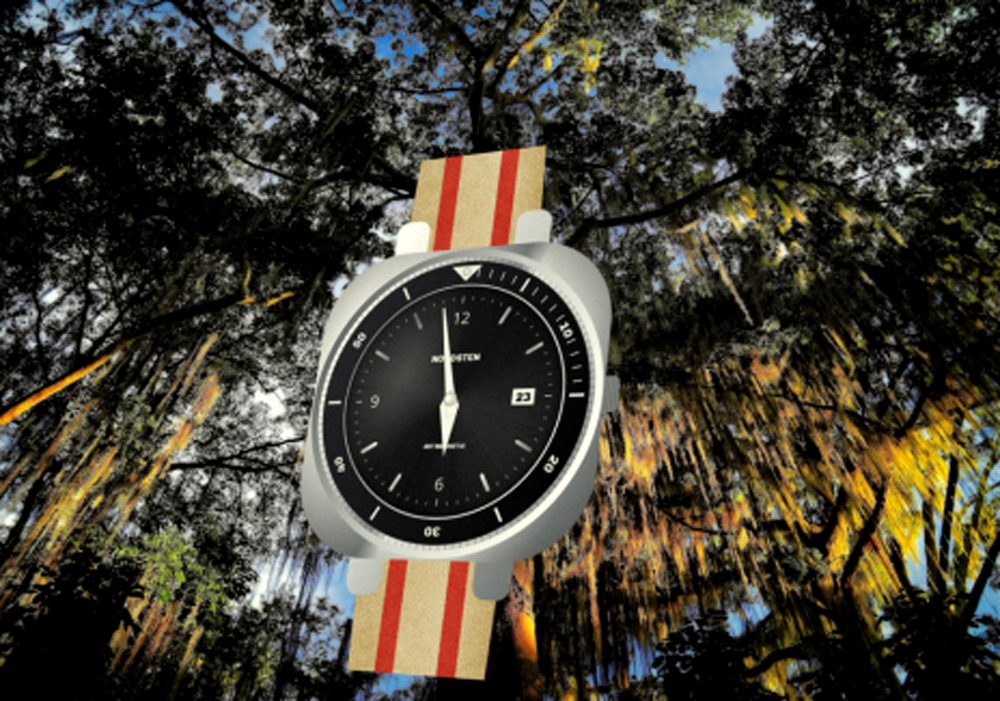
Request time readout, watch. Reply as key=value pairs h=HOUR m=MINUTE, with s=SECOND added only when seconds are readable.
h=5 m=58
